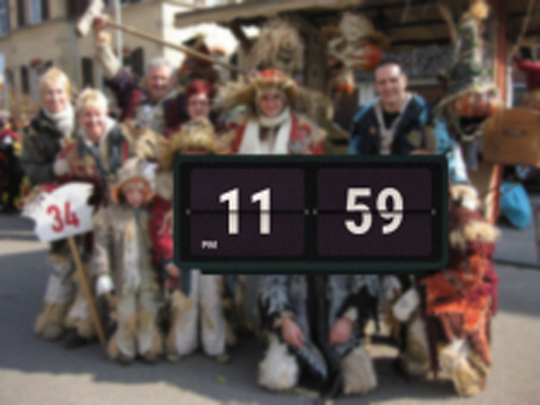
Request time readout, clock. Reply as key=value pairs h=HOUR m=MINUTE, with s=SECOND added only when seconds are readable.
h=11 m=59
